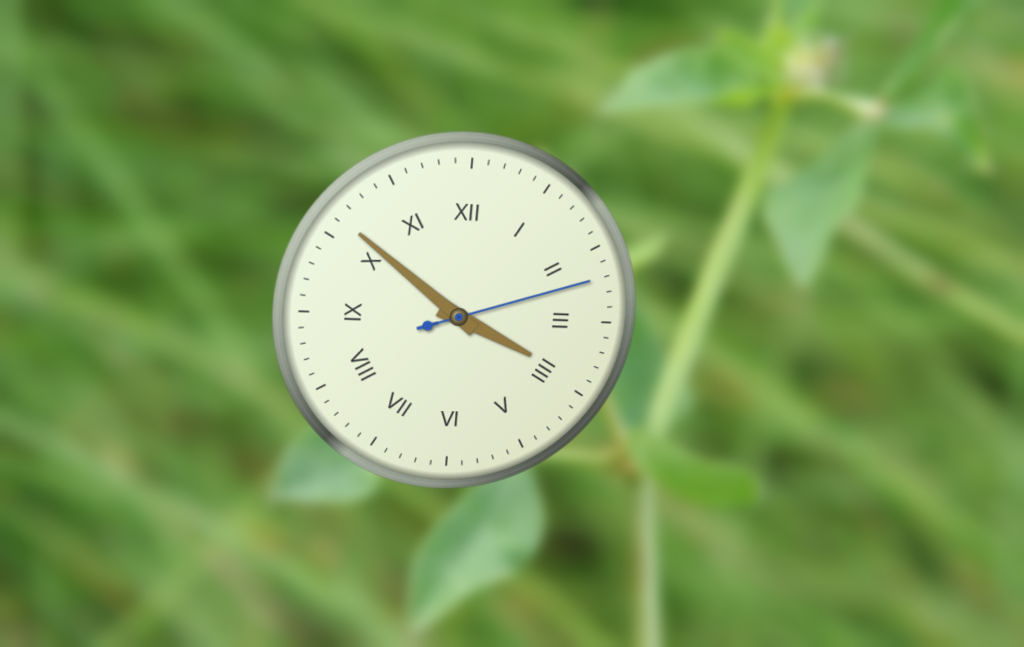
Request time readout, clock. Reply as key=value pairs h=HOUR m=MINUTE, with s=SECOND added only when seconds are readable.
h=3 m=51 s=12
